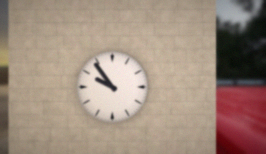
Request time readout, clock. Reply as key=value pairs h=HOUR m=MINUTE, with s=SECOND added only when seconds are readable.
h=9 m=54
